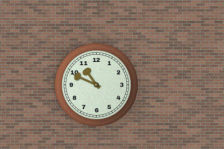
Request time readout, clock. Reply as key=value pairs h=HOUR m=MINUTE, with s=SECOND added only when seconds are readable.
h=10 m=49
